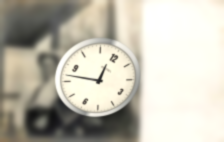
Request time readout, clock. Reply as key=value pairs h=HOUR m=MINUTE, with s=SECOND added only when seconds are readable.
h=11 m=42
